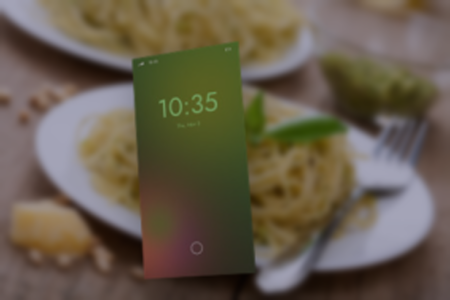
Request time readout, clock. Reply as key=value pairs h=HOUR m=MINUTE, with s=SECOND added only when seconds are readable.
h=10 m=35
